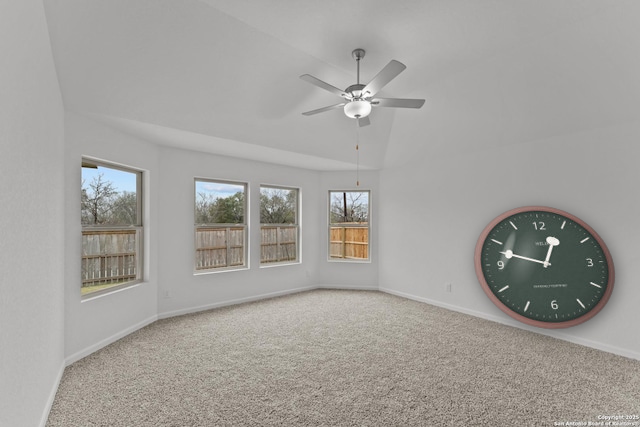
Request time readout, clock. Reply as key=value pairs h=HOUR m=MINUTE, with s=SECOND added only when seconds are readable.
h=12 m=48
